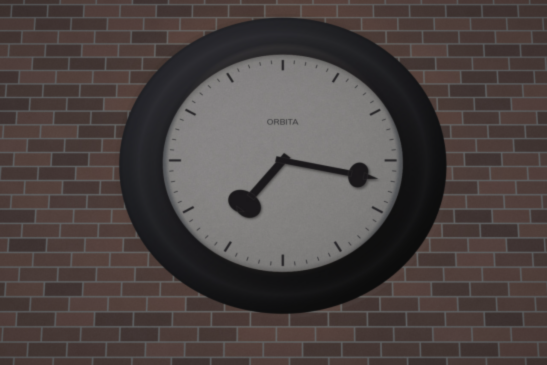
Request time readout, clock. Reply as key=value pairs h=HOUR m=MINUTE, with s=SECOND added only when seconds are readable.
h=7 m=17
